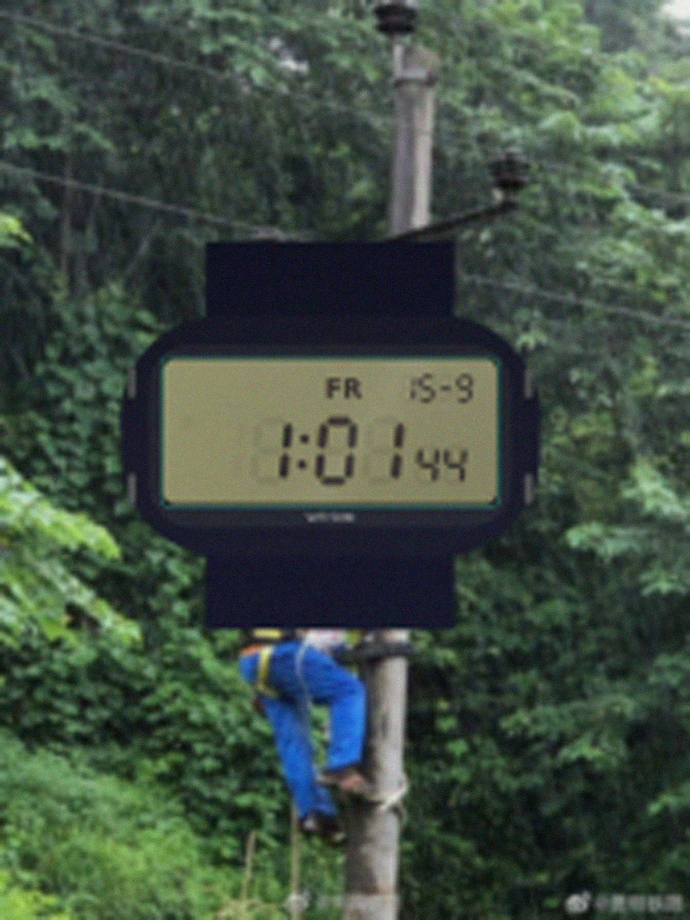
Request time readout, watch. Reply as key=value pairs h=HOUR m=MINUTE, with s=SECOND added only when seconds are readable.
h=1 m=1 s=44
